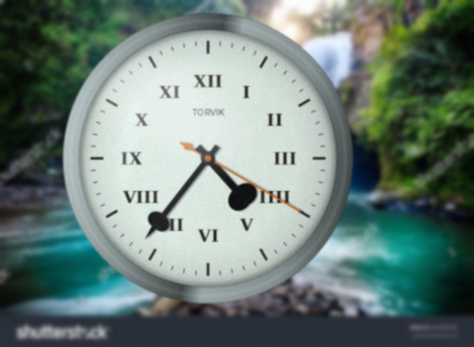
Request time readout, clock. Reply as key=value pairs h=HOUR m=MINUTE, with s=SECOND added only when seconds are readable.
h=4 m=36 s=20
